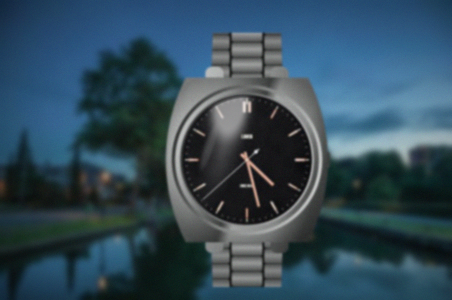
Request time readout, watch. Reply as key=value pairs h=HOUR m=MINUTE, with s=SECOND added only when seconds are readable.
h=4 m=27 s=38
